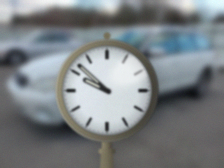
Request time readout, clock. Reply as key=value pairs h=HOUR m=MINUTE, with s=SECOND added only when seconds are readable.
h=9 m=52
